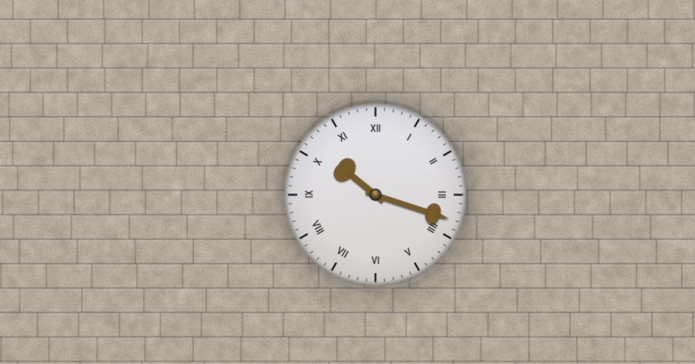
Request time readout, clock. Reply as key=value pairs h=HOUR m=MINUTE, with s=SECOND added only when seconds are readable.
h=10 m=18
